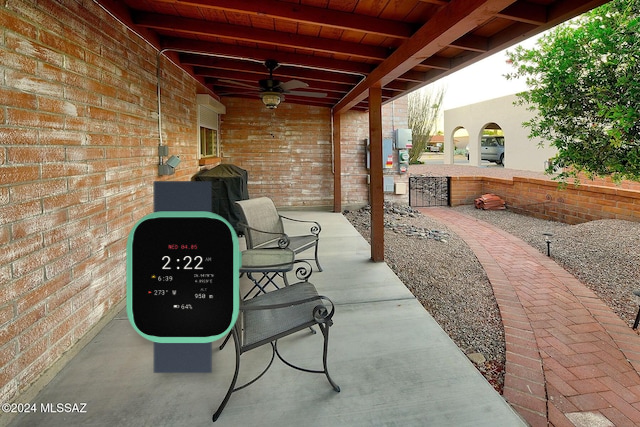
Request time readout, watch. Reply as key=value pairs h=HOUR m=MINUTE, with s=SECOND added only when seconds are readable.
h=2 m=22
